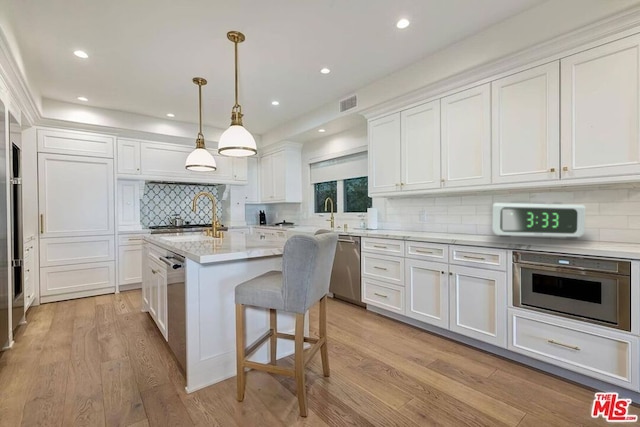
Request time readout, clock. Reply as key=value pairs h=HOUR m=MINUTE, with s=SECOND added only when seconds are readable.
h=3 m=33
